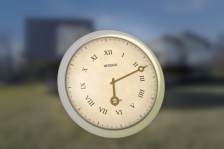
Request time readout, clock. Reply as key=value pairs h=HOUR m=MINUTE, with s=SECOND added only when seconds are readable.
h=6 m=12
